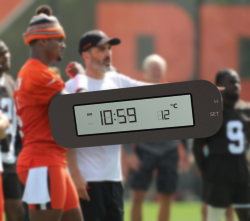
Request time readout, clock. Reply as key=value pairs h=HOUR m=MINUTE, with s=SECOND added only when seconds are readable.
h=10 m=59
